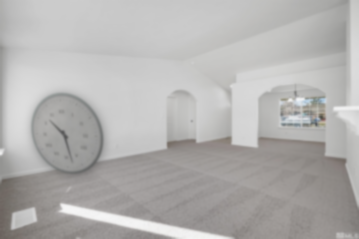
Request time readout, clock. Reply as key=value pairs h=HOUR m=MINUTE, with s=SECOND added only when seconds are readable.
h=10 m=28
